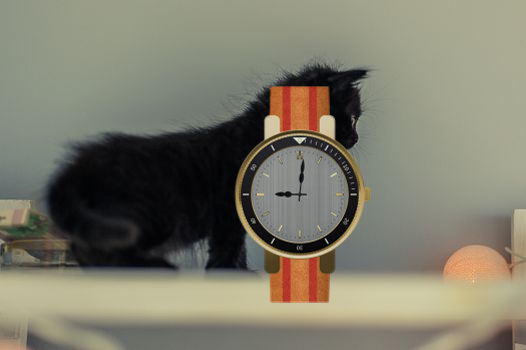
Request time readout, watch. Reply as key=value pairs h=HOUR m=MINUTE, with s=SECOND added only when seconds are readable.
h=9 m=1
